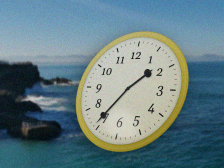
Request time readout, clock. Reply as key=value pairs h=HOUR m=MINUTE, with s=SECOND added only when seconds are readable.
h=1 m=36
